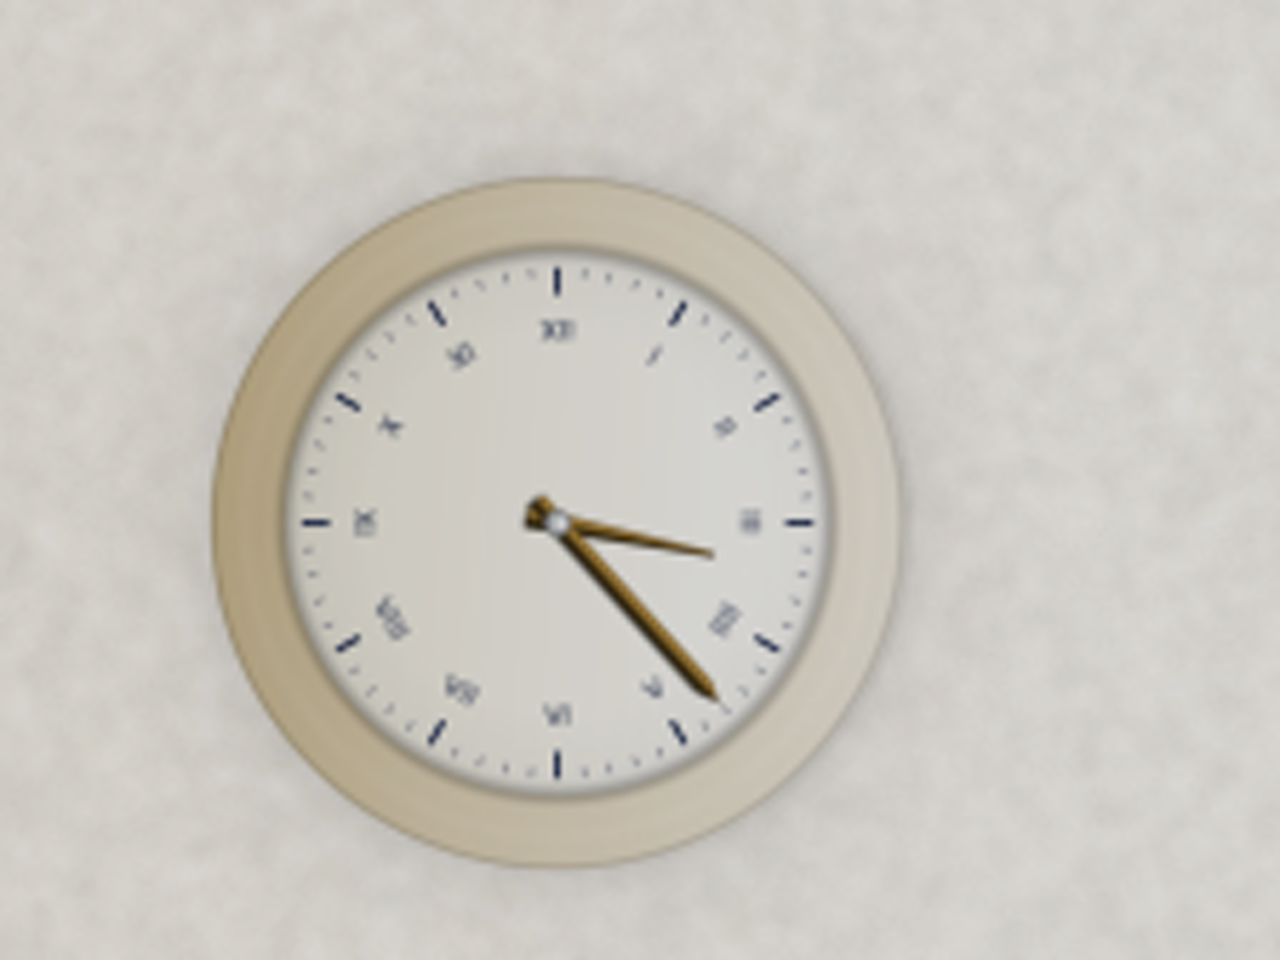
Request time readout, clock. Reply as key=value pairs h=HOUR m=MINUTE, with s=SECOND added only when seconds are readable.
h=3 m=23
